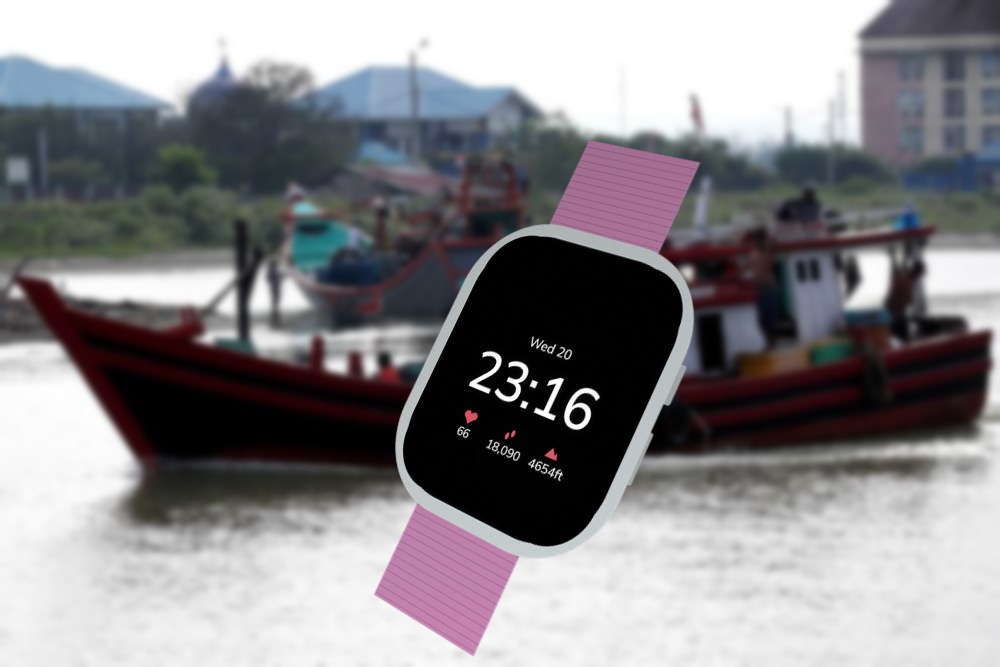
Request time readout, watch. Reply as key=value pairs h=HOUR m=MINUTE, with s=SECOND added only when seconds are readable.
h=23 m=16
